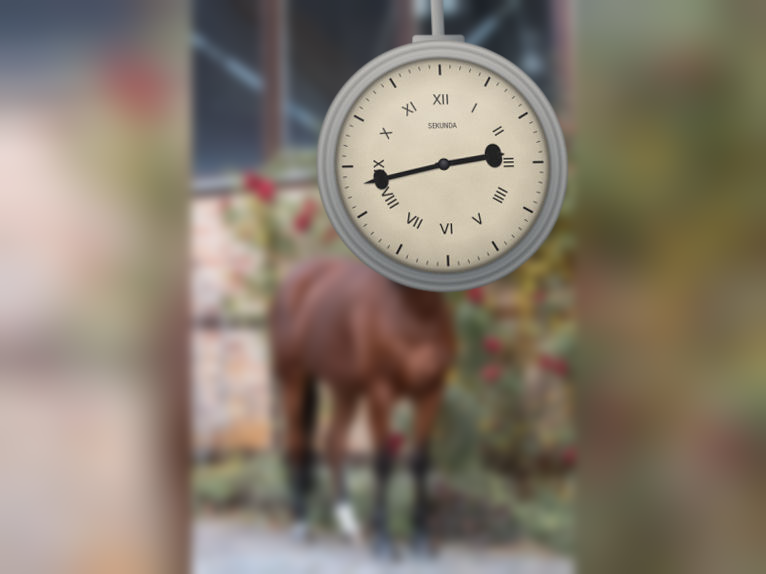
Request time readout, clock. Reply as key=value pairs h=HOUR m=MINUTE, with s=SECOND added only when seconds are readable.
h=2 m=43
